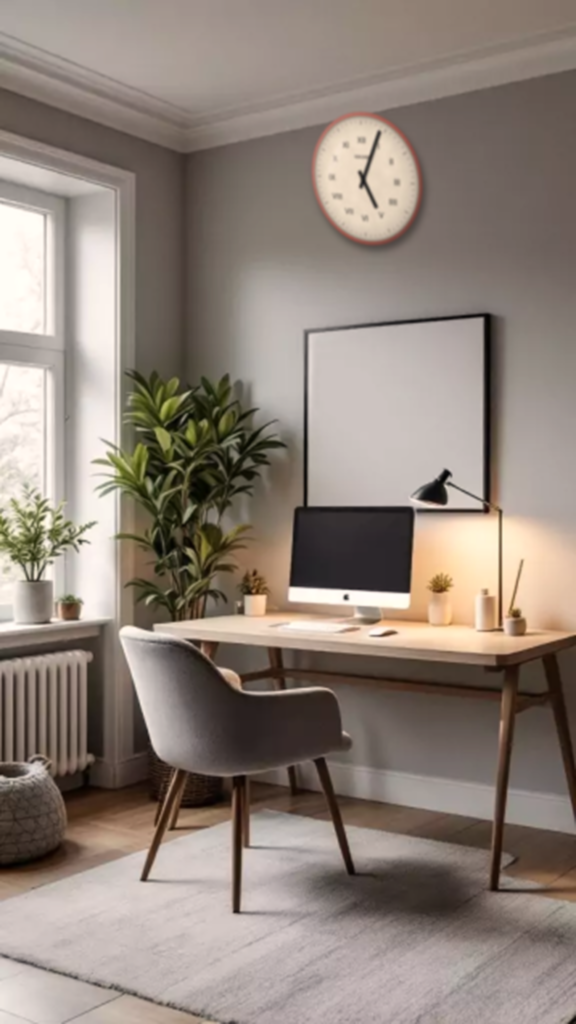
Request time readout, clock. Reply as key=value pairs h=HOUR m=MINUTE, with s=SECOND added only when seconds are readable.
h=5 m=4
